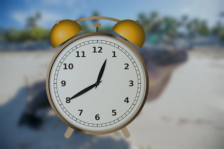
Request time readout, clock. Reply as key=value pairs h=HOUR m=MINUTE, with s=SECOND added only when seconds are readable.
h=12 m=40
